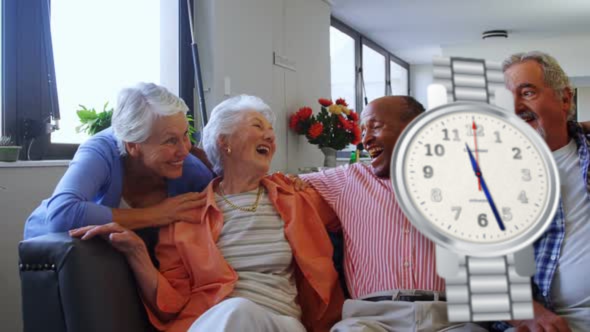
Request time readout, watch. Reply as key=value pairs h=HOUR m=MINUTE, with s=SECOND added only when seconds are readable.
h=11 m=27 s=0
